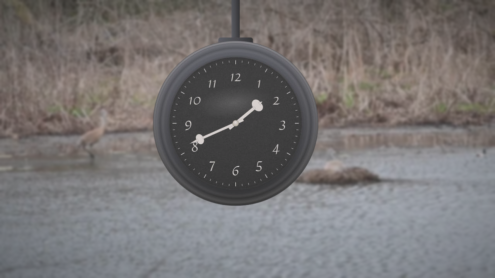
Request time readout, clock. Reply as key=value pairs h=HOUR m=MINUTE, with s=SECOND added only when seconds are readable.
h=1 m=41
